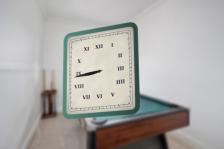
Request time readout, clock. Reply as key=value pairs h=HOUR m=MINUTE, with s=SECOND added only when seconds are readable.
h=8 m=44
